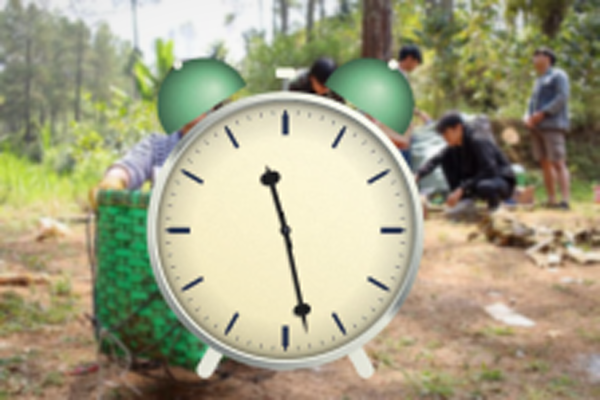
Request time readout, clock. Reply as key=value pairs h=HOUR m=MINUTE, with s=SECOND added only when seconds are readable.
h=11 m=28
